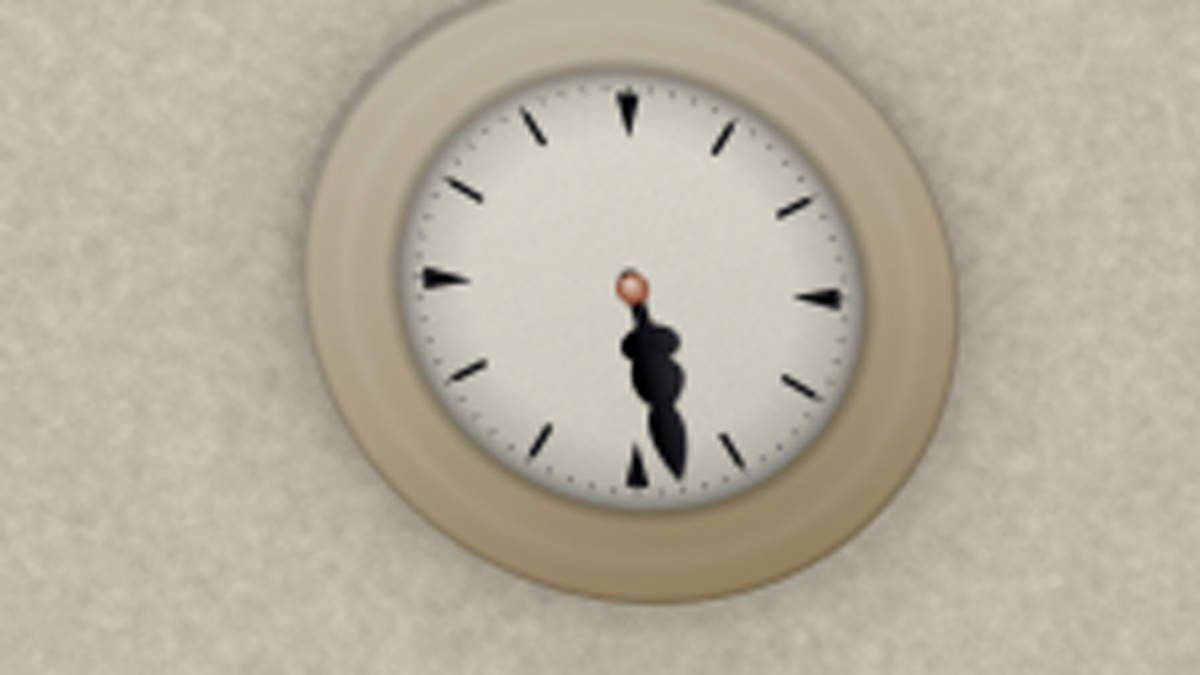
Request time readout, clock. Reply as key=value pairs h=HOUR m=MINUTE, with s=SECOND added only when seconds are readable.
h=5 m=28
